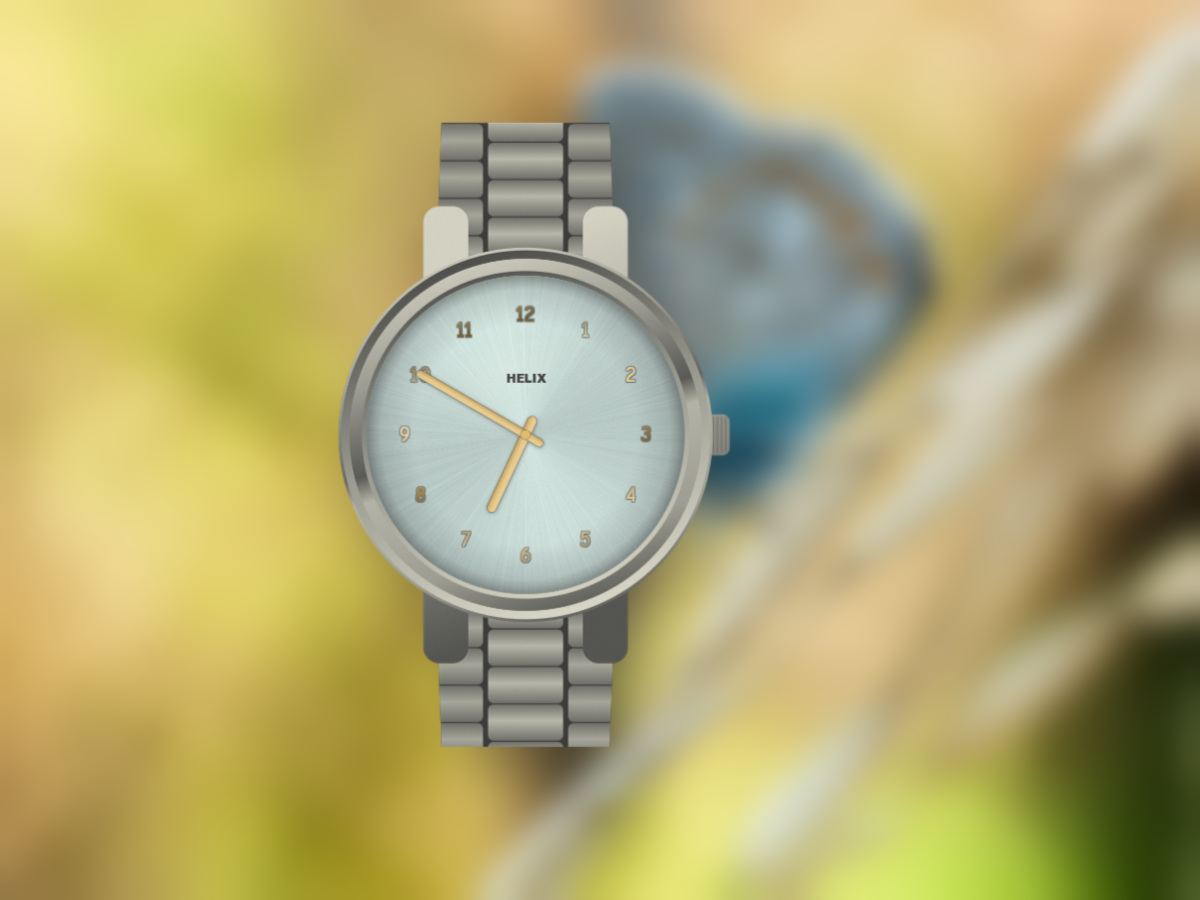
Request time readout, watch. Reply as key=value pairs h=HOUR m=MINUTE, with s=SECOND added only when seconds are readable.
h=6 m=50
